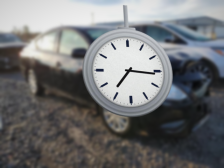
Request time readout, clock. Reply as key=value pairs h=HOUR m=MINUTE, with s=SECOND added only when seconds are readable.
h=7 m=16
